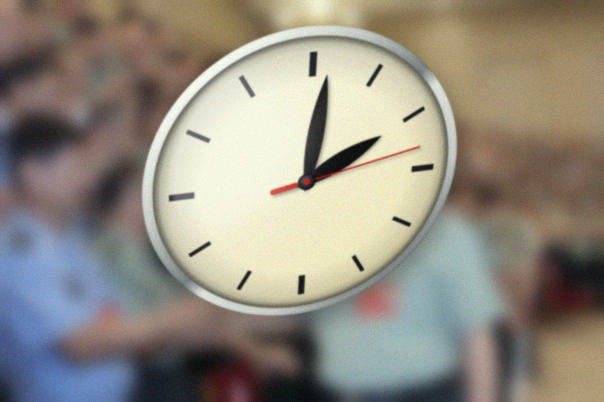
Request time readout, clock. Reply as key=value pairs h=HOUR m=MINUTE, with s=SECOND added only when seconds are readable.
h=2 m=1 s=13
